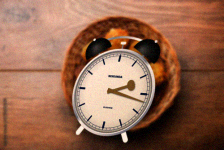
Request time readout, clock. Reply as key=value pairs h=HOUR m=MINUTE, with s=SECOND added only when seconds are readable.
h=2 m=17
